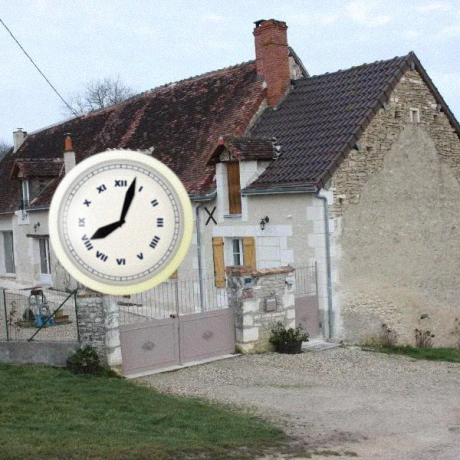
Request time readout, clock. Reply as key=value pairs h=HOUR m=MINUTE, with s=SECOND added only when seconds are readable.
h=8 m=3
